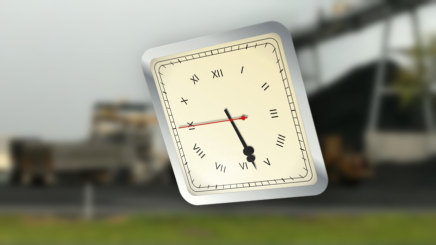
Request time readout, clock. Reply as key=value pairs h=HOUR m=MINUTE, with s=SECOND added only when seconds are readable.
h=5 m=27 s=45
